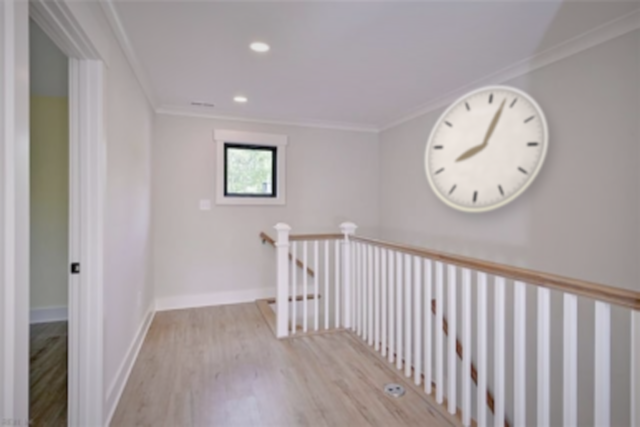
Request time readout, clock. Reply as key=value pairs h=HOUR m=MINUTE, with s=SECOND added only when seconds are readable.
h=8 m=3
